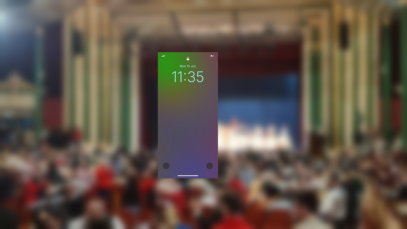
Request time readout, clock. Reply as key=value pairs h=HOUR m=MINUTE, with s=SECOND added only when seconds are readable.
h=11 m=35
